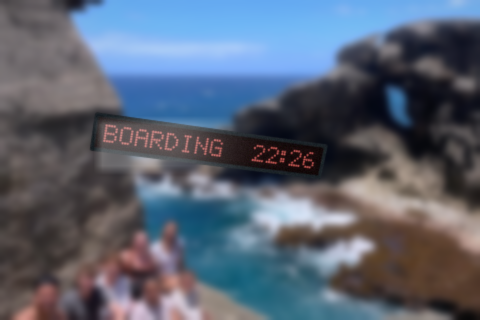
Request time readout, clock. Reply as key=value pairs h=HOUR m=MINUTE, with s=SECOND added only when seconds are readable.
h=22 m=26
